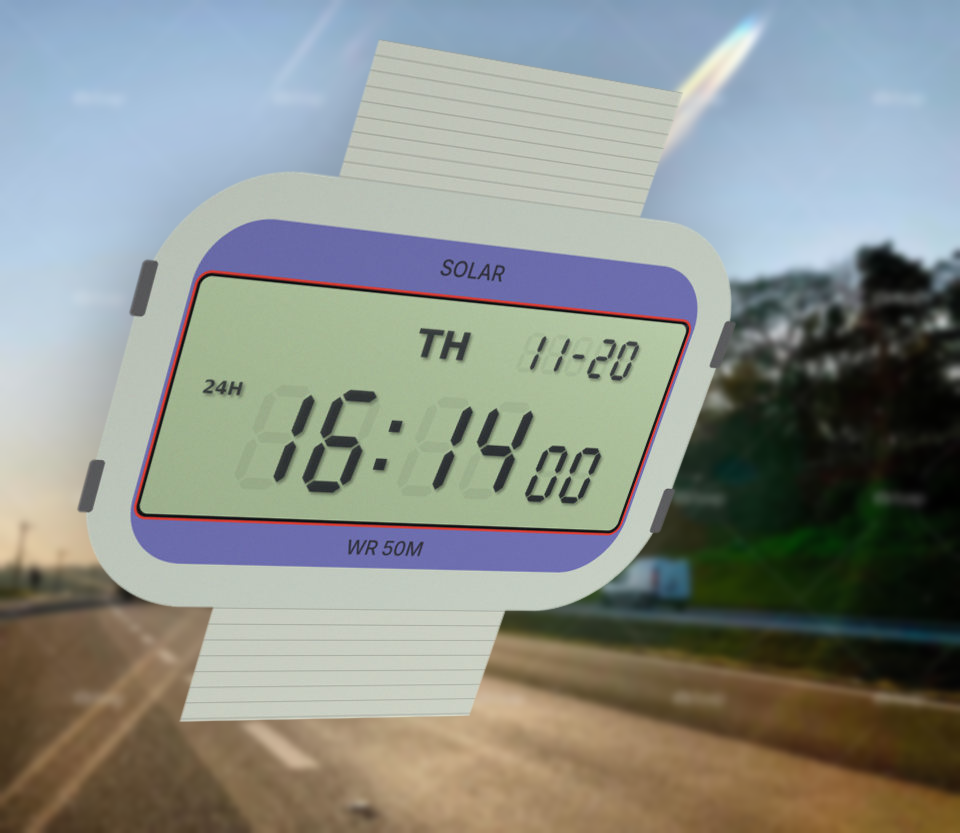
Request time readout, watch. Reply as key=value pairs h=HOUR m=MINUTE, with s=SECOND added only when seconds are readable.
h=16 m=14 s=0
